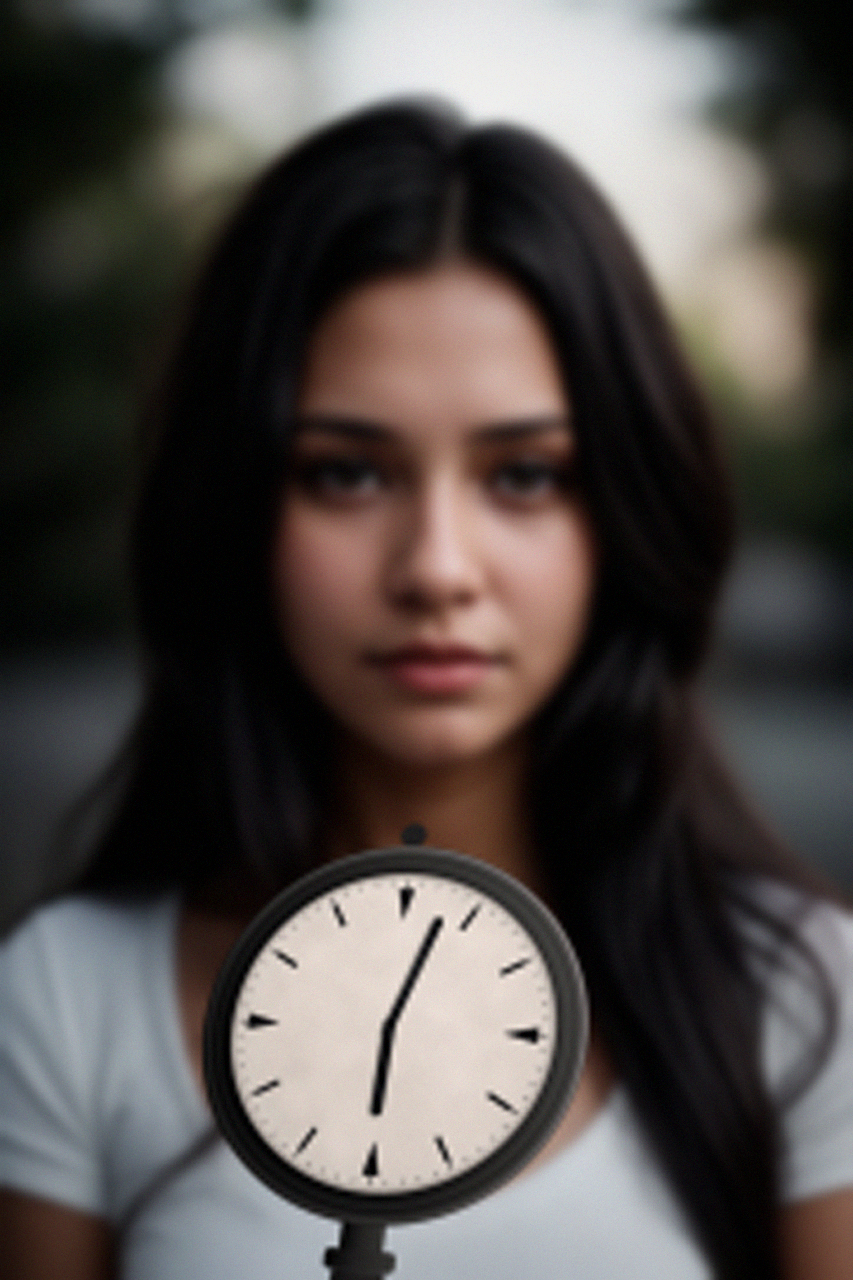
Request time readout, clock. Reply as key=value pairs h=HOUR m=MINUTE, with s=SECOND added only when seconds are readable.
h=6 m=3
